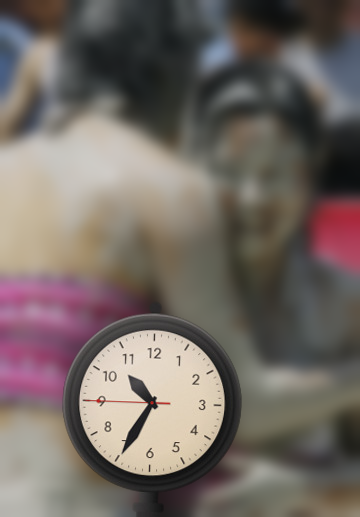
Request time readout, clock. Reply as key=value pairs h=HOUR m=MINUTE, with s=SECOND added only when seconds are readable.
h=10 m=34 s=45
